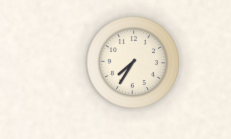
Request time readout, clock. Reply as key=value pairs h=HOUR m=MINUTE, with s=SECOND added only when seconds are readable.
h=7 m=35
